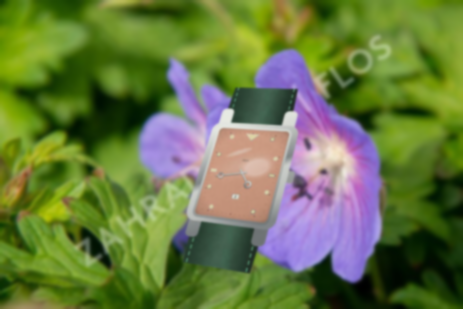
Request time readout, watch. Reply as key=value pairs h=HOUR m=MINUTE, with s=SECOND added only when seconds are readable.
h=4 m=43
